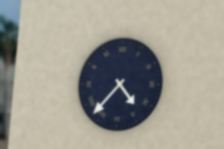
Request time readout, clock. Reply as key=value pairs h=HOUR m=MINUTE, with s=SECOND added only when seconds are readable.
h=4 m=37
